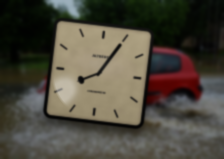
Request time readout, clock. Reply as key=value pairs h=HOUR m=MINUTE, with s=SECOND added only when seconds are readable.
h=8 m=5
